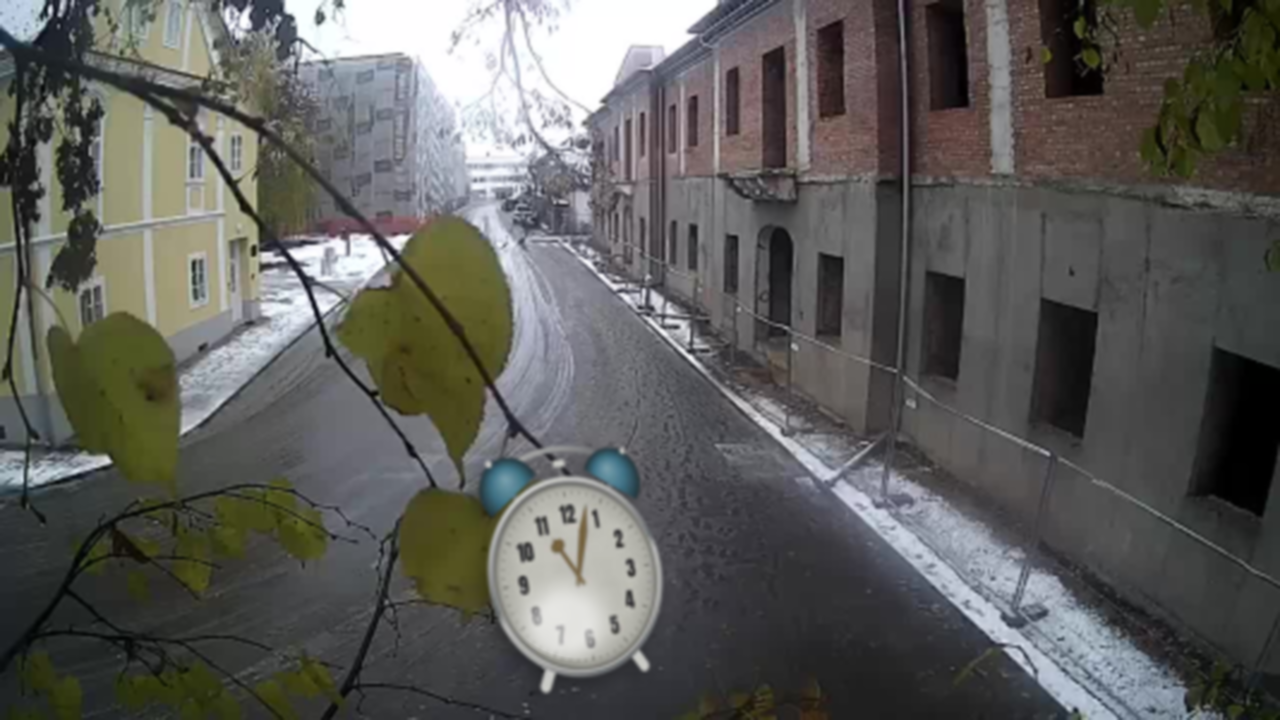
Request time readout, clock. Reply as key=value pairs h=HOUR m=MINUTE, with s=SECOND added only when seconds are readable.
h=11 m=3
